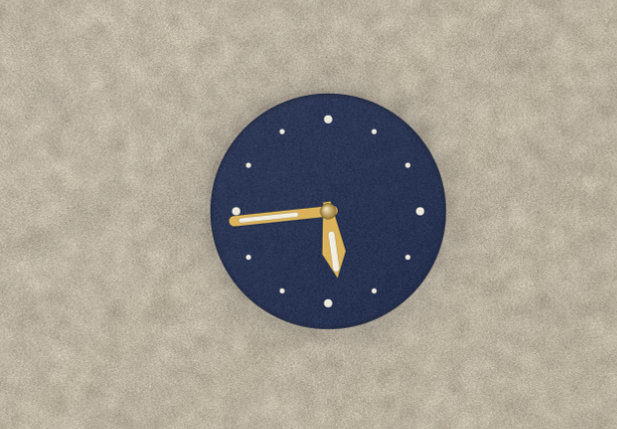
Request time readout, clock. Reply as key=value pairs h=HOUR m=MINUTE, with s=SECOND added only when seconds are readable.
h=5 m=44
